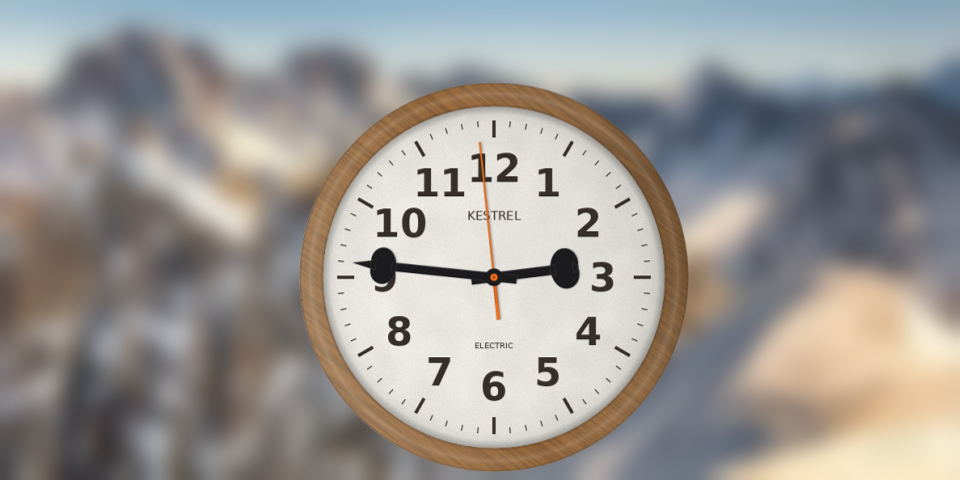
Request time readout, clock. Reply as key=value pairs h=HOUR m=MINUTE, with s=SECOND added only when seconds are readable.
h=2 m=45 s=59
